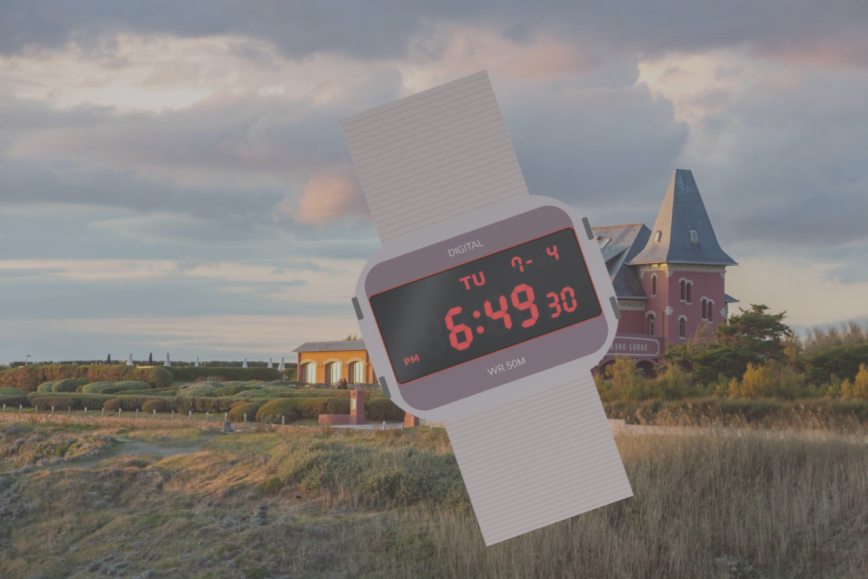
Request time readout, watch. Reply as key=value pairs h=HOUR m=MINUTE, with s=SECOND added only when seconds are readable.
h=6 m=49 s=30
